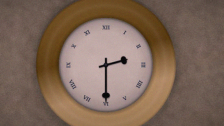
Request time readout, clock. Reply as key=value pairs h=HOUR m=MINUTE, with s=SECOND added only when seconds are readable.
h=2 m=30
